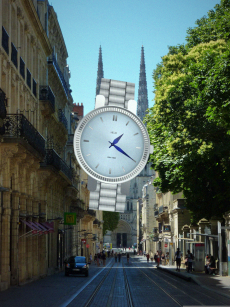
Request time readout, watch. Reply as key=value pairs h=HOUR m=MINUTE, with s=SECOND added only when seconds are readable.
h=1 m=20
